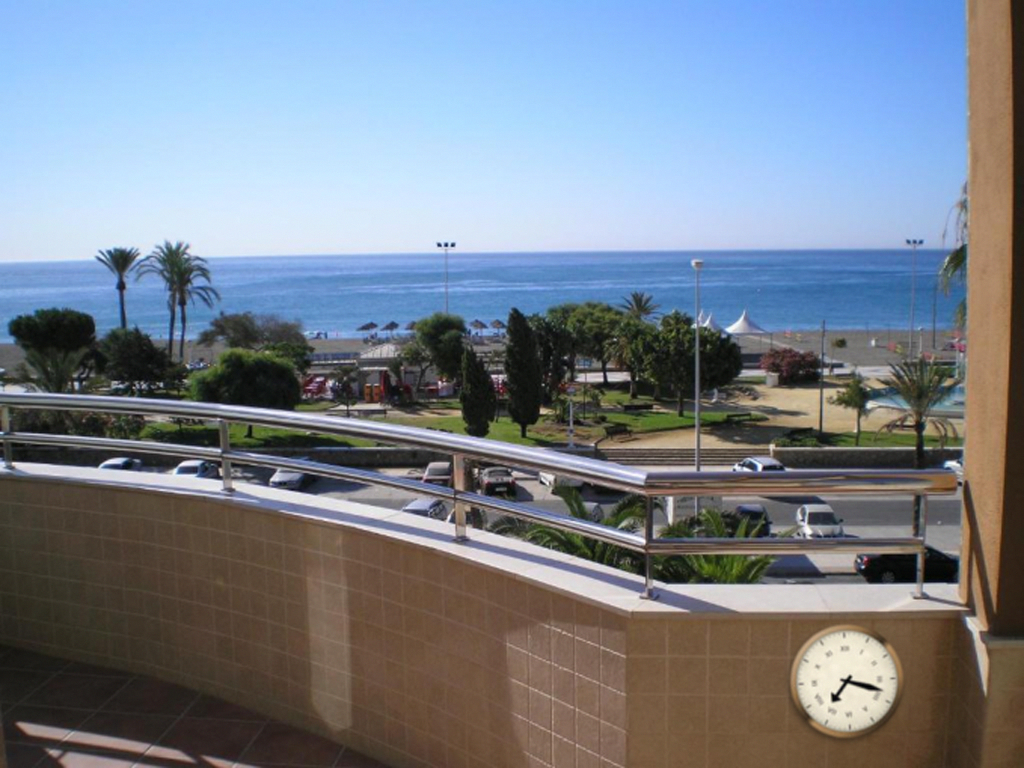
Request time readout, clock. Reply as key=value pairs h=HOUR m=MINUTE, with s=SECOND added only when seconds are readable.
h=7 m=18
